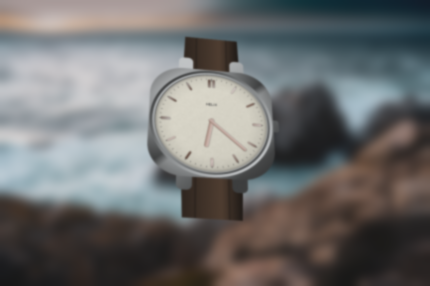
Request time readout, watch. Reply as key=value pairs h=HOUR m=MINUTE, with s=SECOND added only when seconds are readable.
h=6 m=22
